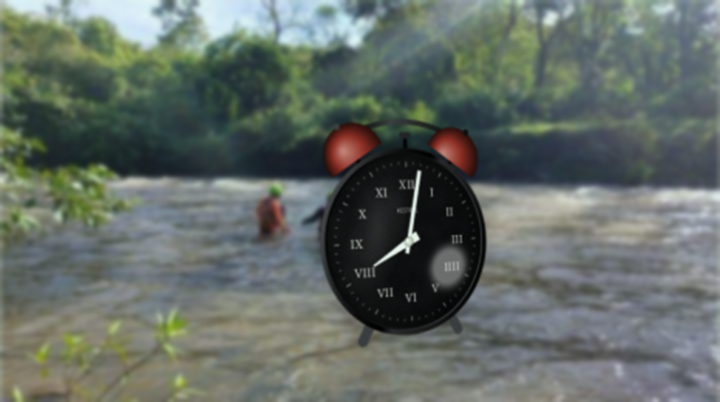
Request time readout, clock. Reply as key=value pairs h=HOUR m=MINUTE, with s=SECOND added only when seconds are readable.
h=8 m=2
